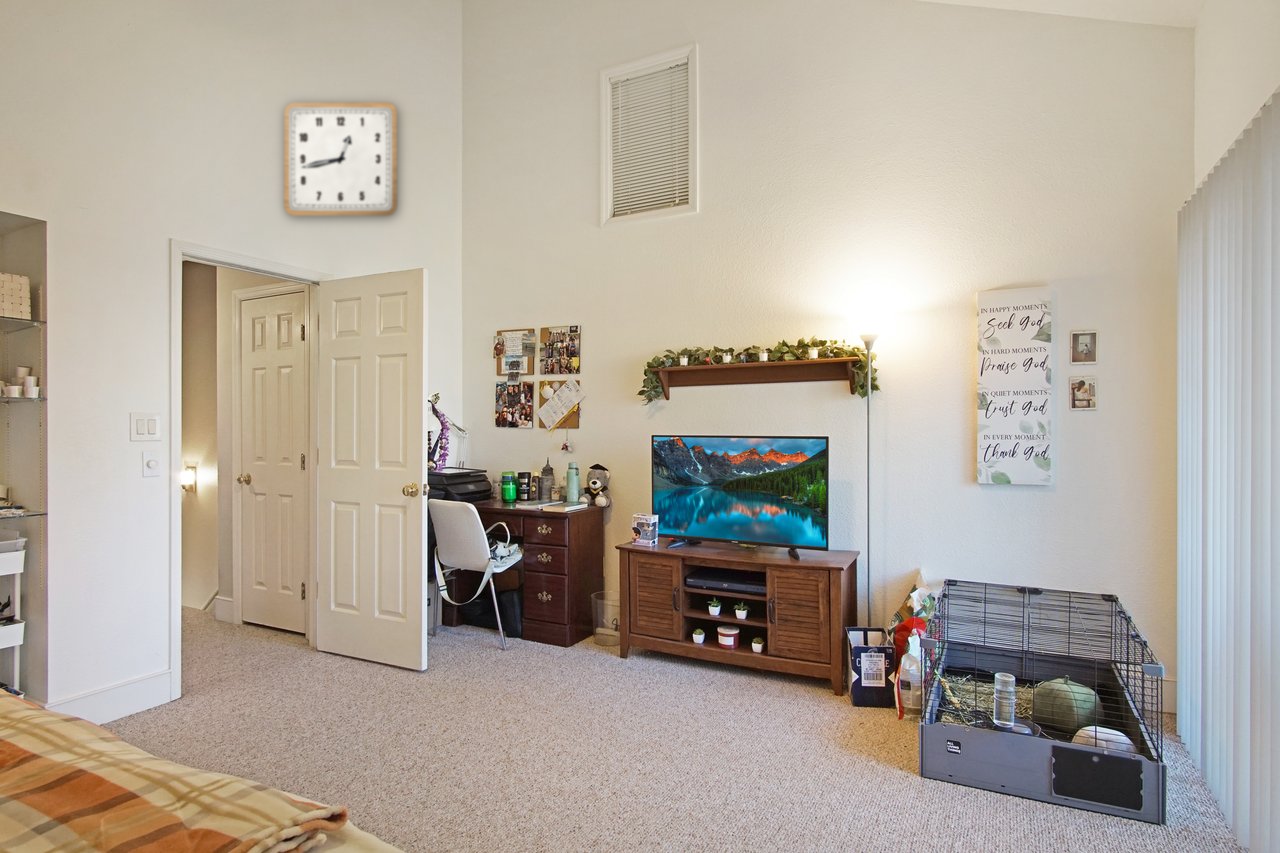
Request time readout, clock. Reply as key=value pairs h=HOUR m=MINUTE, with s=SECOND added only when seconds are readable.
h=12 m=43
